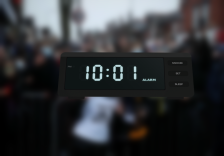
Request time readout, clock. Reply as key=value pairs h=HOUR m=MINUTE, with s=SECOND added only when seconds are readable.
h=10 m=1
